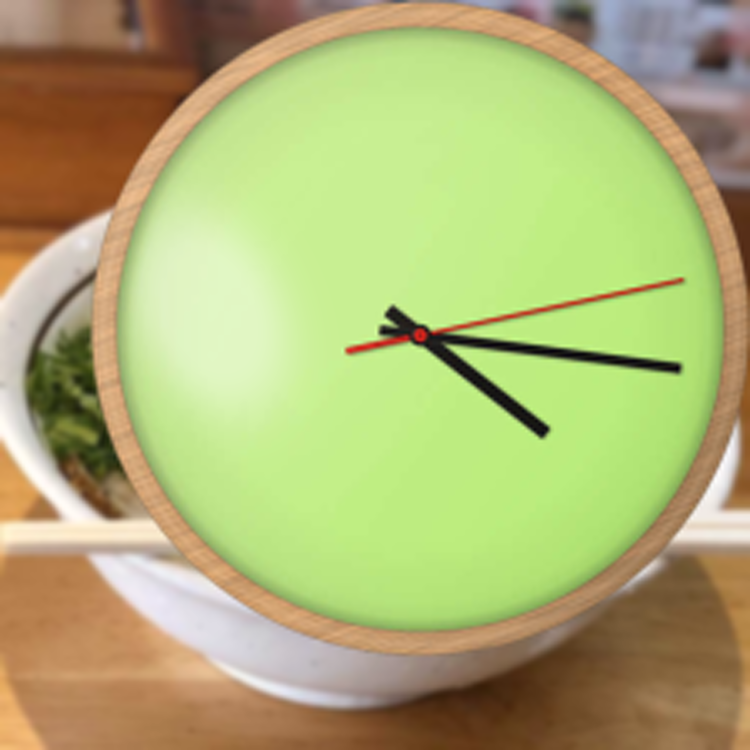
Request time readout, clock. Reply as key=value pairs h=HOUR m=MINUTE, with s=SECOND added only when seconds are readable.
h=4 m=16 s=13
